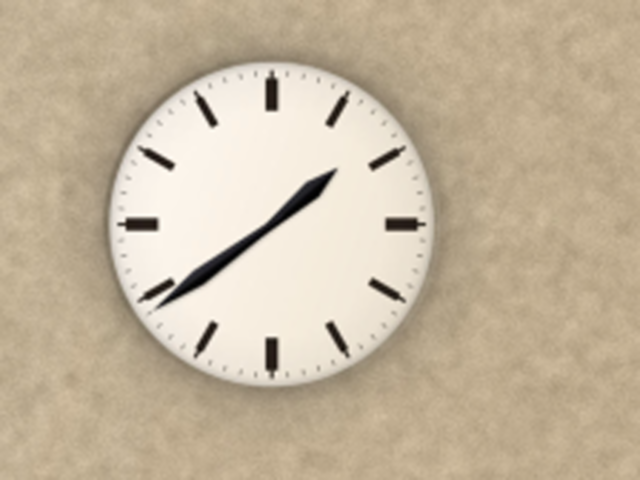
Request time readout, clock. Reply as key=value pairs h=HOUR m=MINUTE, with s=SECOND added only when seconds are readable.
h=1 m=39
